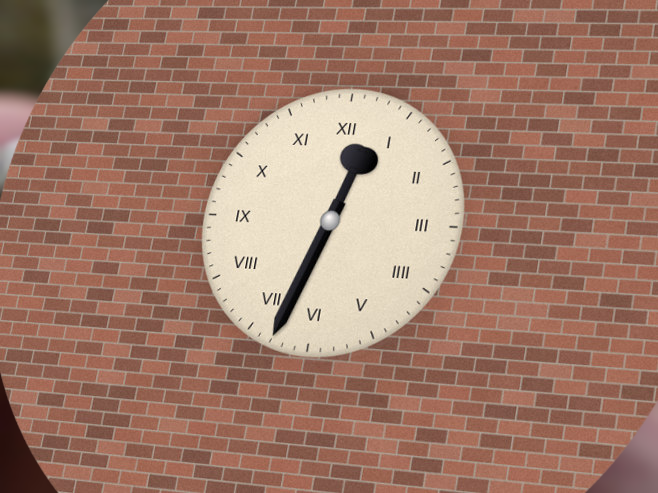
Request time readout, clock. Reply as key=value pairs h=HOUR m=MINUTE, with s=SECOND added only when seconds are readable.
h=12 m=33
